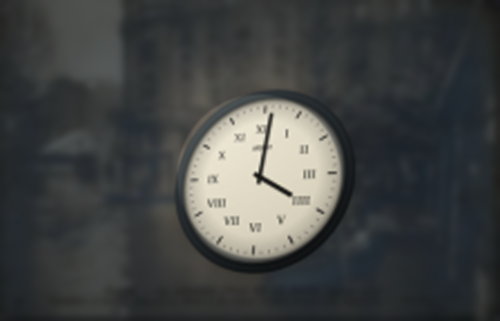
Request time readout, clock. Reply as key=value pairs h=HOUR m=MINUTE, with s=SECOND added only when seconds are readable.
h=4 m=1
